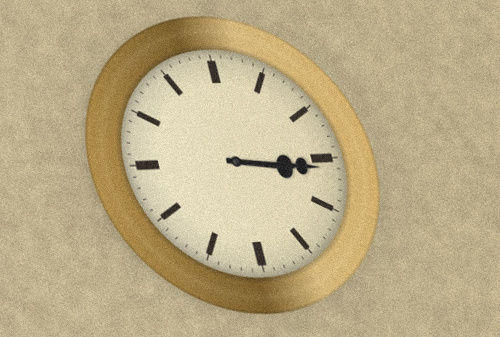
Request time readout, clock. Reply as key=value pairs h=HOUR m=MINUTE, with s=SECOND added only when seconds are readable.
h=3 m=16
